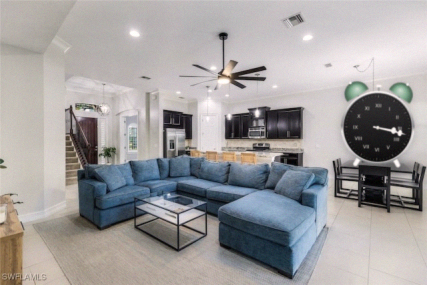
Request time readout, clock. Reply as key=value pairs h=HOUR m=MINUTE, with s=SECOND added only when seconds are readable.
h=3 m=17
